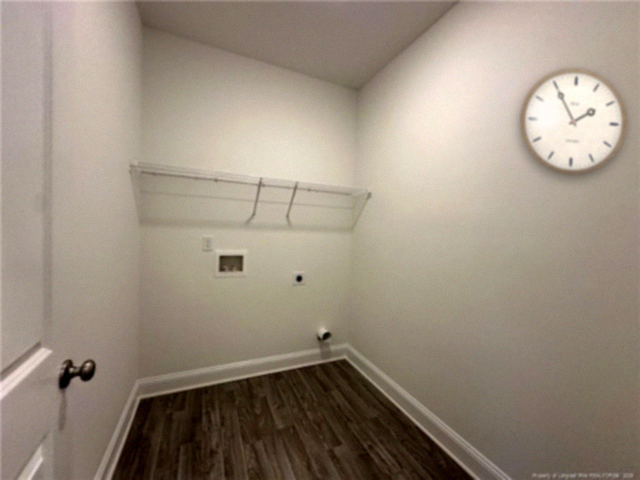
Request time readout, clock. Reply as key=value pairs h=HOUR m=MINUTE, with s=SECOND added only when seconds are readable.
h=1 m=55
